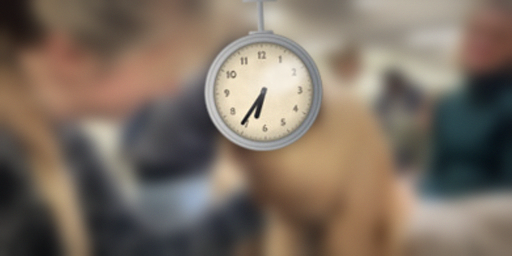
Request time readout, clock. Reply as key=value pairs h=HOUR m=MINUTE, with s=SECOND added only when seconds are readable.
h=6 m=36
